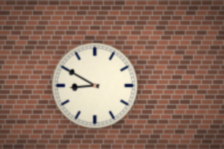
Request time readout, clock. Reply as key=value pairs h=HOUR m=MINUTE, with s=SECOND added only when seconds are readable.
h=8 m=50
